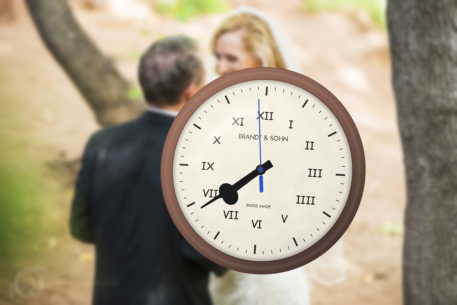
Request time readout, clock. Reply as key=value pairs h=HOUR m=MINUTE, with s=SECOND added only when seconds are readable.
h=7 m=38 s=59
